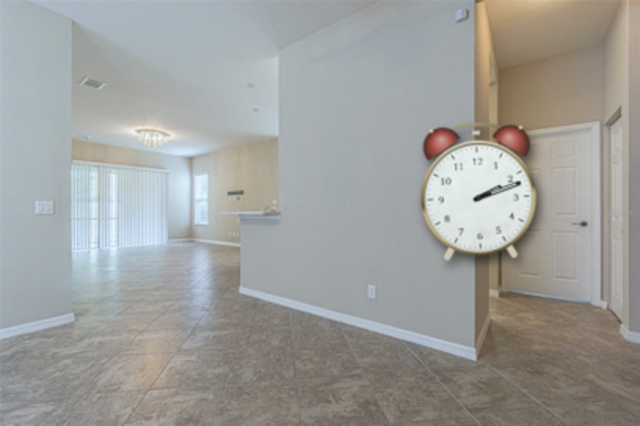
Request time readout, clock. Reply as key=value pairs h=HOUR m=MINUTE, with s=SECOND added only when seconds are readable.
h=2 m=12
